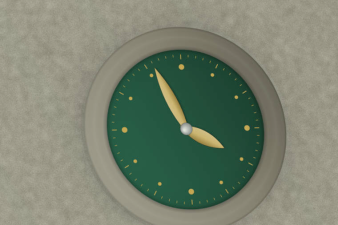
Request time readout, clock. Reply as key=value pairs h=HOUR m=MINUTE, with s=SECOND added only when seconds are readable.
h=3 m=56
